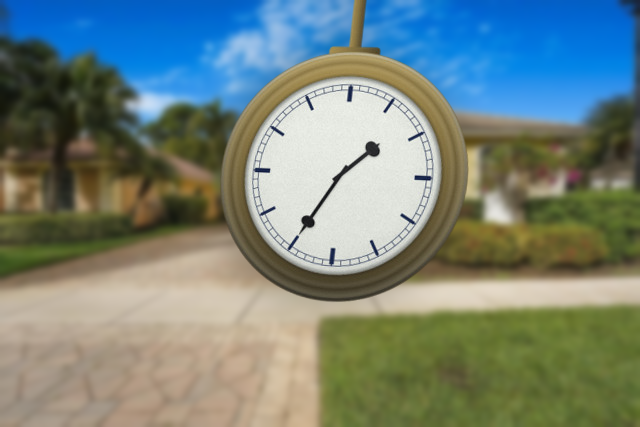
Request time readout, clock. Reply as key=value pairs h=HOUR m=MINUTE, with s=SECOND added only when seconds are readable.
h=1 m=35
